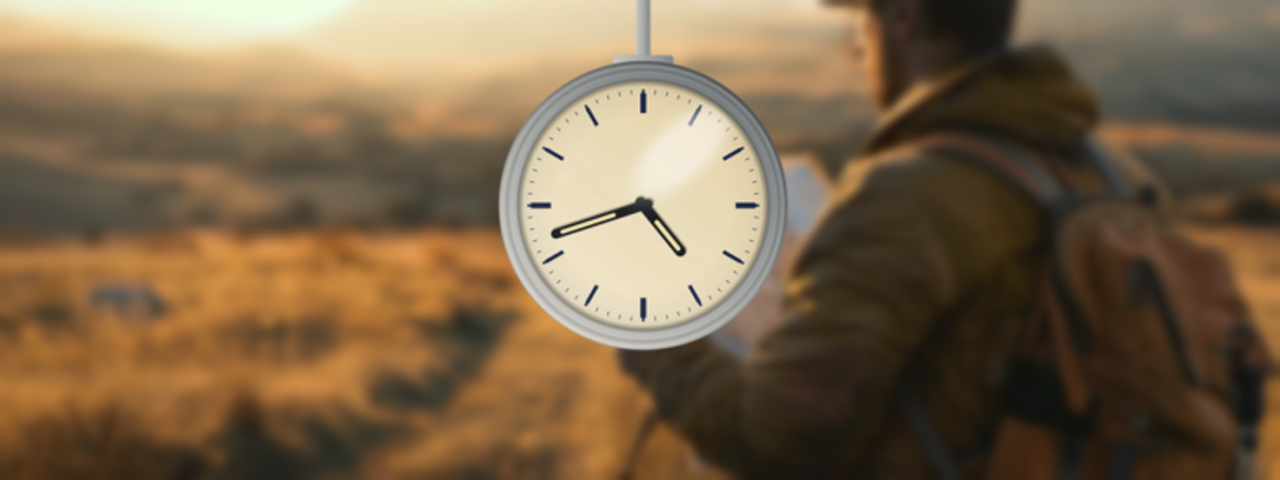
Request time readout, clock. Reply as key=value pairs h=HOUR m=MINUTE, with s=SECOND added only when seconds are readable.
h=4 m=42
